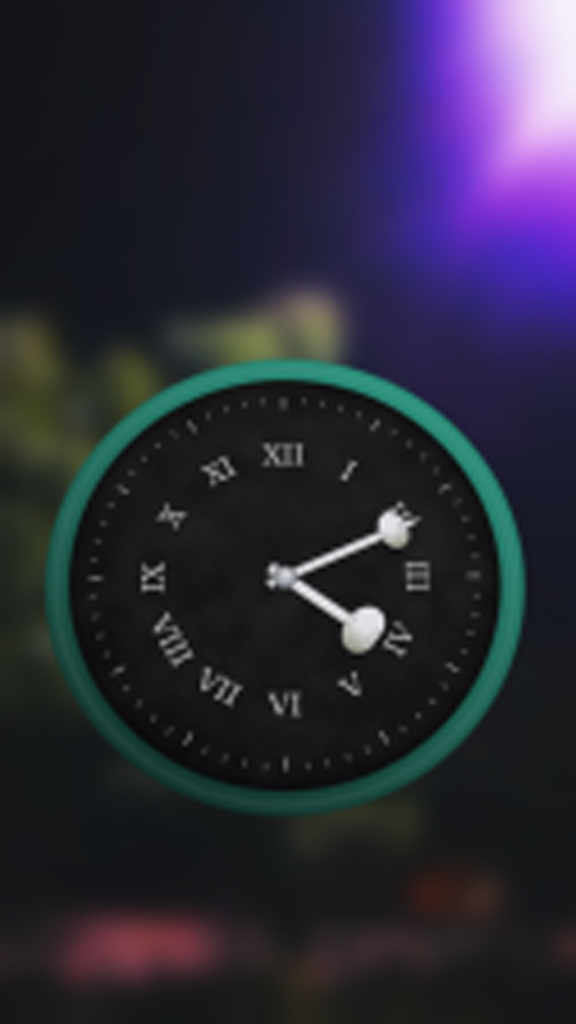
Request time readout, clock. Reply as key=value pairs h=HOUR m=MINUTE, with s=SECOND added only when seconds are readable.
h=4 m=11
